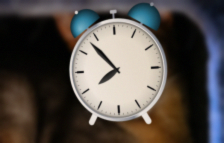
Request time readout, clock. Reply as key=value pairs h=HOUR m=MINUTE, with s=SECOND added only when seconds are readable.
h=7 m=53
